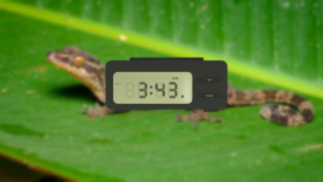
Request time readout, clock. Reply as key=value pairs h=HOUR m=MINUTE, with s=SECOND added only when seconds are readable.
h=3 m=43
